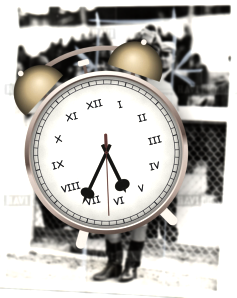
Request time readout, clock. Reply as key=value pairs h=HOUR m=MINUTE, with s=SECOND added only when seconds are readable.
h=5 m=36 s=32
